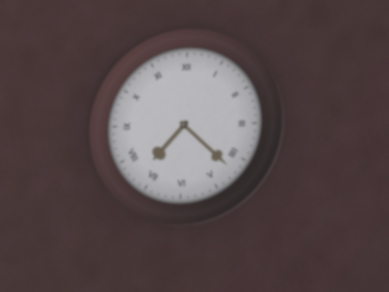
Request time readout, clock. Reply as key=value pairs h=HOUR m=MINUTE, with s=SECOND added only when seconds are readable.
h=7 m=22
